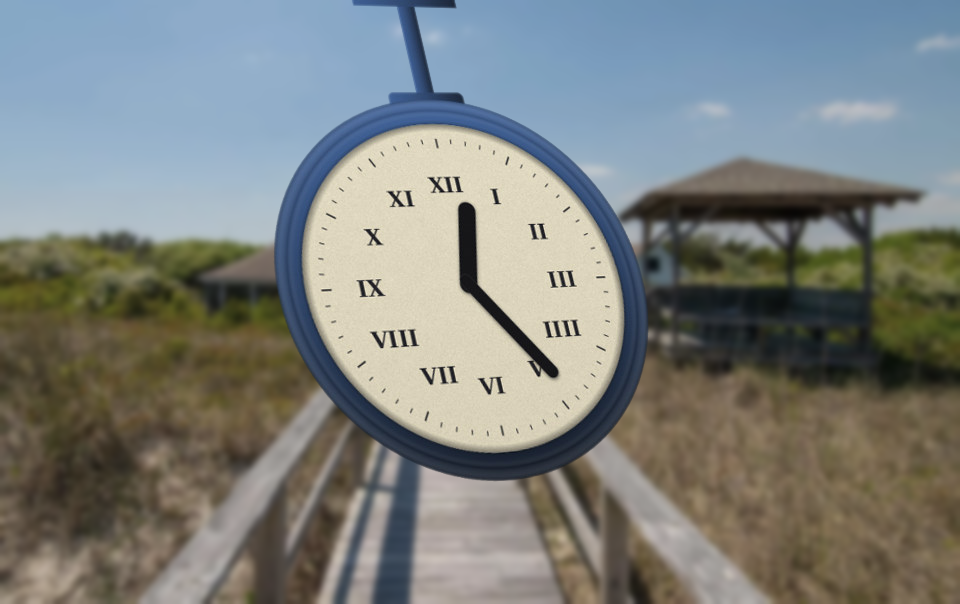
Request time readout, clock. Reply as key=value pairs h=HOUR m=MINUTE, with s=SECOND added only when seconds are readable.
h=12 m=24
